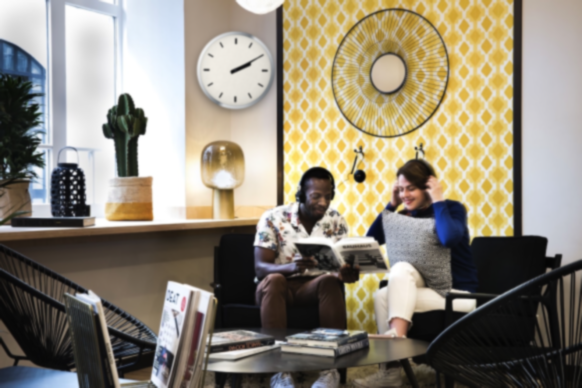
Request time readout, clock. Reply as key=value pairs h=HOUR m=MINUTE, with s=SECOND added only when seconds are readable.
h=2 m=10
